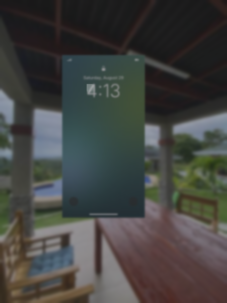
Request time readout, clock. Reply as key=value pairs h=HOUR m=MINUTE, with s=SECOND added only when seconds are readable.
h=4 m=13
